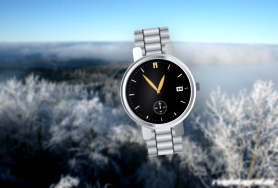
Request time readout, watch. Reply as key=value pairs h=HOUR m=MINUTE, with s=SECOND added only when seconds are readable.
h=12 m=54
